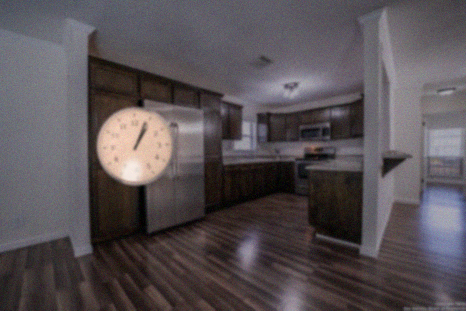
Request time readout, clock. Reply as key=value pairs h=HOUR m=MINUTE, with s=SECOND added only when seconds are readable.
h=1 m=4
